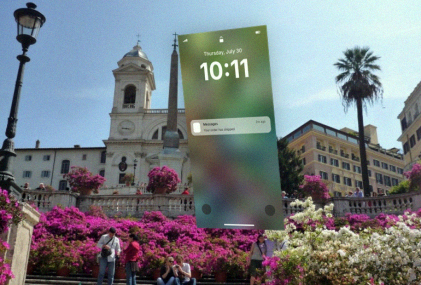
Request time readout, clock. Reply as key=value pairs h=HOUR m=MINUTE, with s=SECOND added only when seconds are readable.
h=10 m=11
